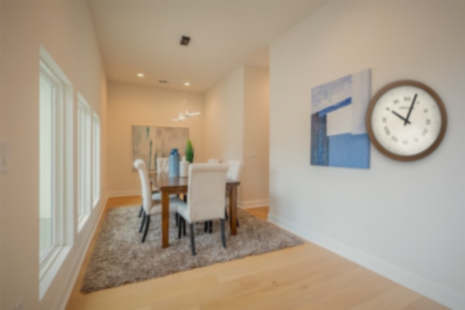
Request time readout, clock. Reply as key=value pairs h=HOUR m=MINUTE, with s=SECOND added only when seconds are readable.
h=10 m=3
